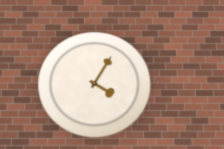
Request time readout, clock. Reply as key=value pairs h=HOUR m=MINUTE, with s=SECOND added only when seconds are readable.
h=4 m=5
